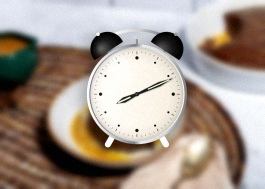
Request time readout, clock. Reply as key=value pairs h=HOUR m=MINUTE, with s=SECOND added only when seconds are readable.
h=8 m=11
